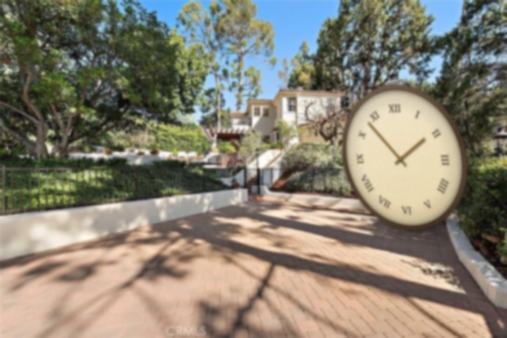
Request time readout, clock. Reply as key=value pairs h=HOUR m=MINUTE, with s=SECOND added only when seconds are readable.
h=1 m=53
